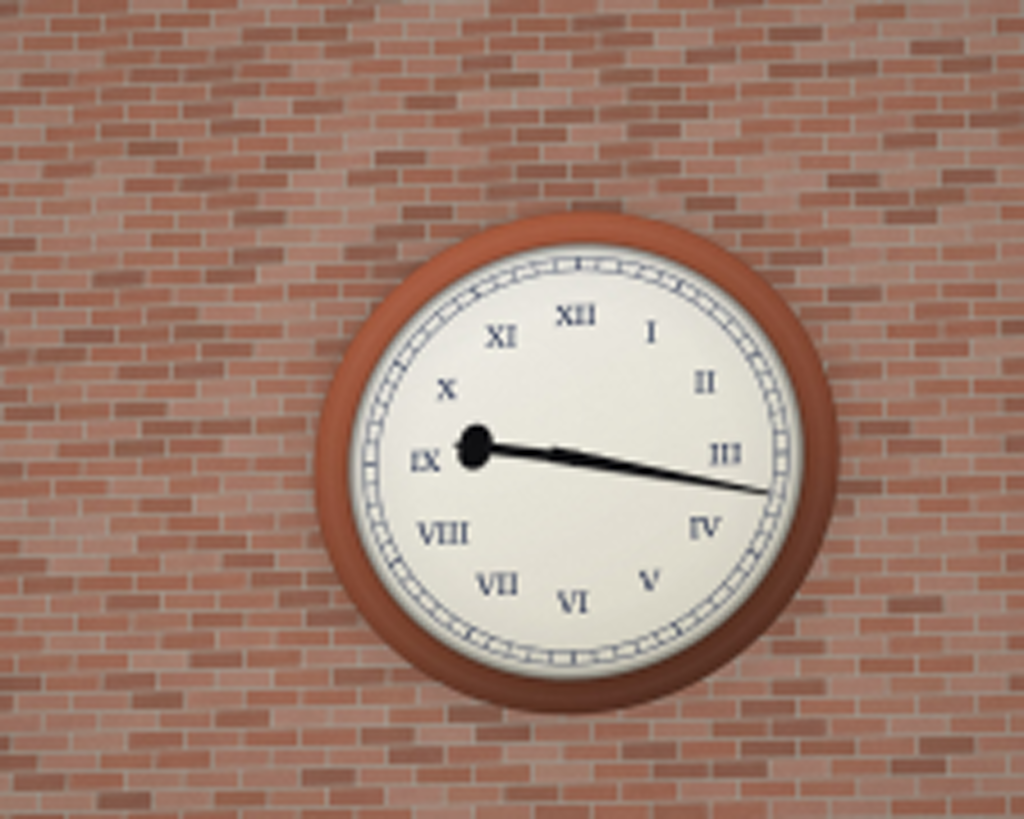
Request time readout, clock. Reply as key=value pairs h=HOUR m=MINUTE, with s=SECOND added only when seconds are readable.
h=9 m=17
